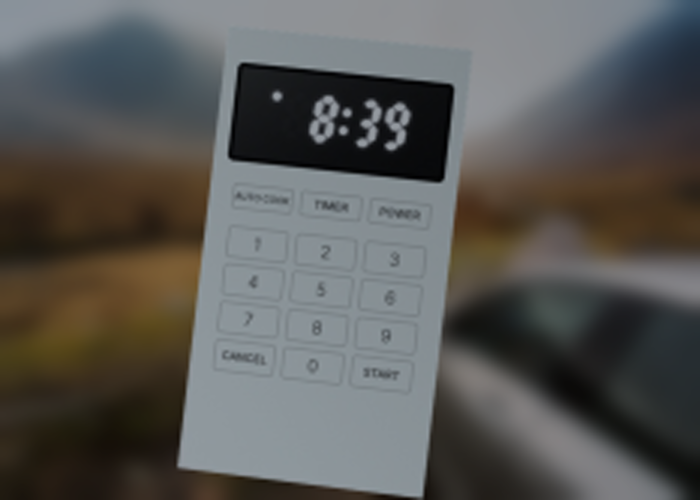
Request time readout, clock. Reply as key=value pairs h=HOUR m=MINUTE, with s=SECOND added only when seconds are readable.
h=8 m=39
